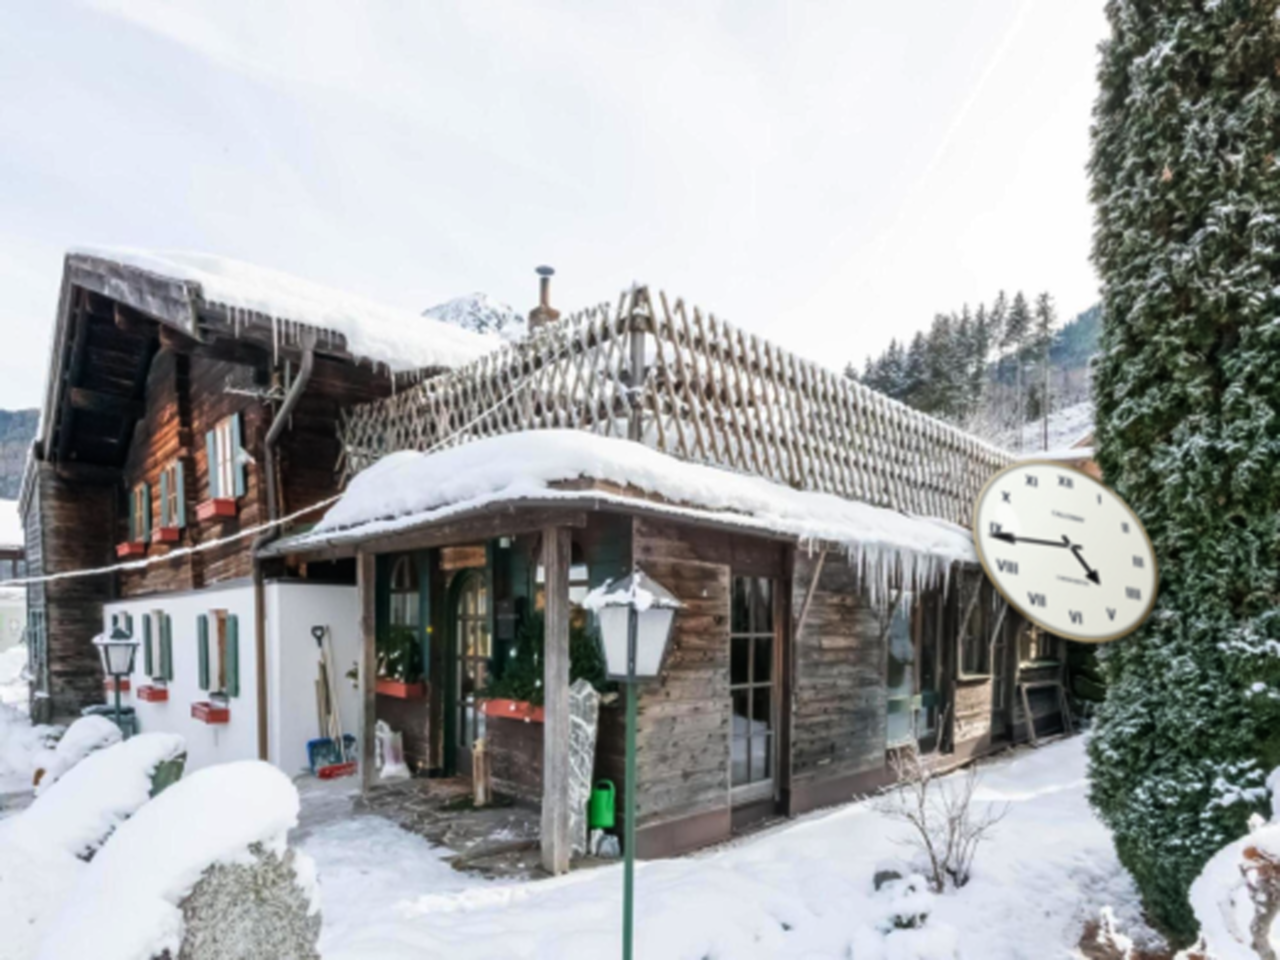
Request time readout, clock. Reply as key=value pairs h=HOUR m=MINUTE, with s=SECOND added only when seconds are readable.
h=4 m=44
